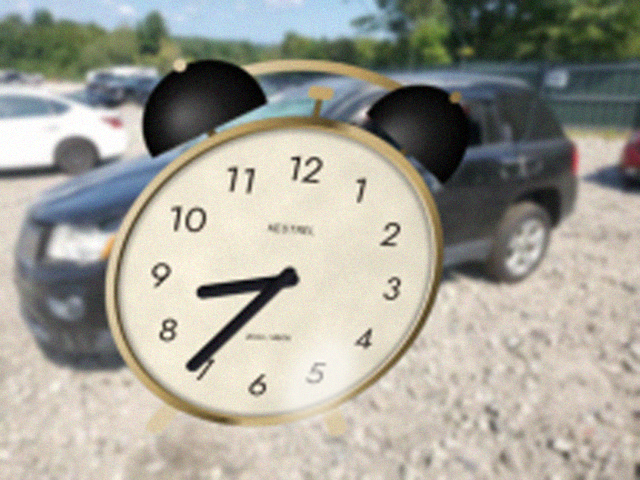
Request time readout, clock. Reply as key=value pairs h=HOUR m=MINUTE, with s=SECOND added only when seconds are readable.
h=8 m=36
